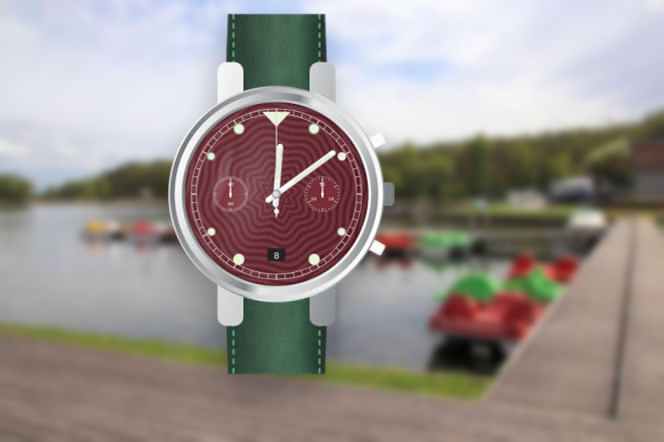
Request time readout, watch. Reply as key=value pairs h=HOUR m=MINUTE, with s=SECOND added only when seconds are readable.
h=12 m=9
